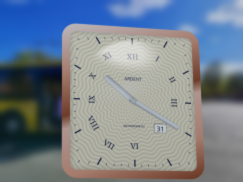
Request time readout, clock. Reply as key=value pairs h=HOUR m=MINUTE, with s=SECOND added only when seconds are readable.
h=10 m=20
